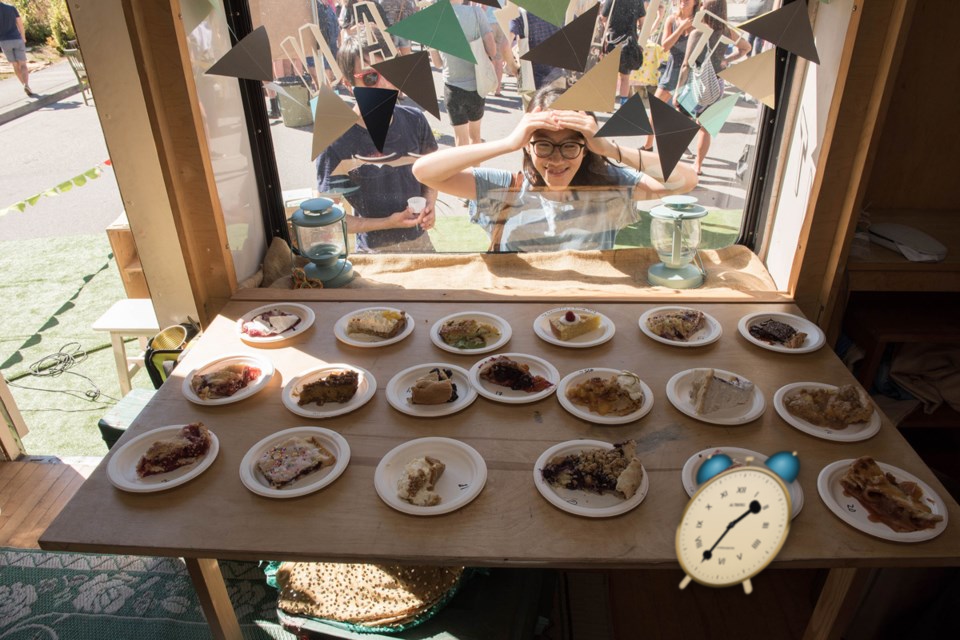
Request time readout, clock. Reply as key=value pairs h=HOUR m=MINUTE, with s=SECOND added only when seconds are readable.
h=1 m=35
